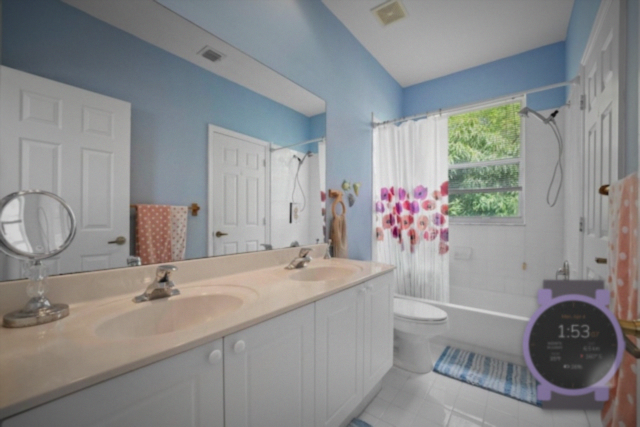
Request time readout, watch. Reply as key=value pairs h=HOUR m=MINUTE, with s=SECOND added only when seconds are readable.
h=1 m=53
